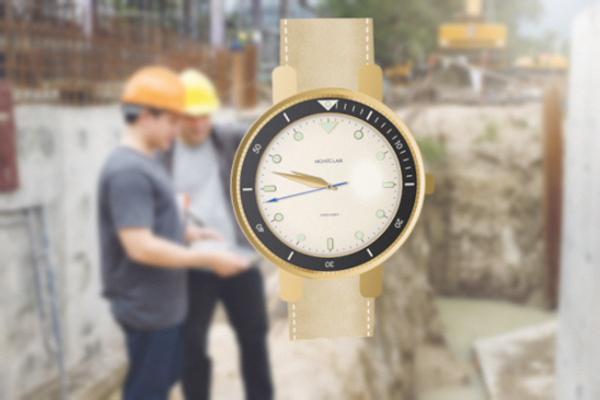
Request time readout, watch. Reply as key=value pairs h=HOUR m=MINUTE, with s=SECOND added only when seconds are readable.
h=9 m=47 s=43
